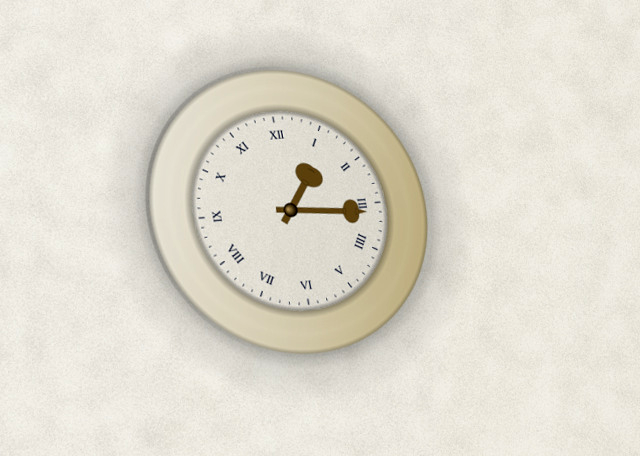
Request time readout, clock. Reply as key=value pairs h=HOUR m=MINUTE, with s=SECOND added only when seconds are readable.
h=1 m=16
